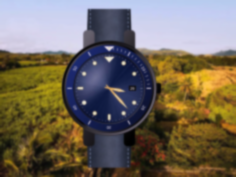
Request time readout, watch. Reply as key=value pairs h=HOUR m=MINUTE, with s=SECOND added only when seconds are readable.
h=3 m=23
